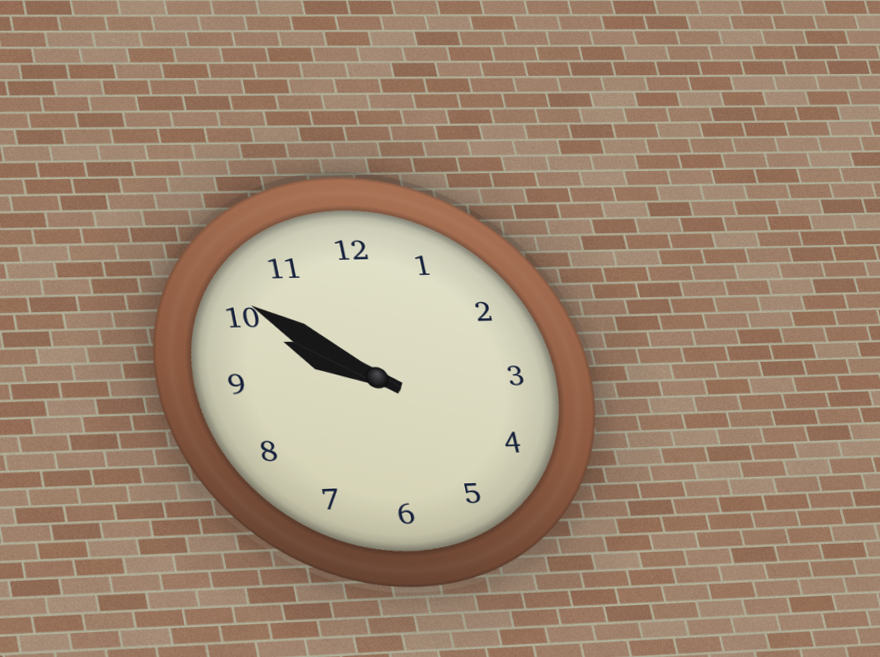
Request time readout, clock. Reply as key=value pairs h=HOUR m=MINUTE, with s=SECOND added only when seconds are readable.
h=9 m=51
